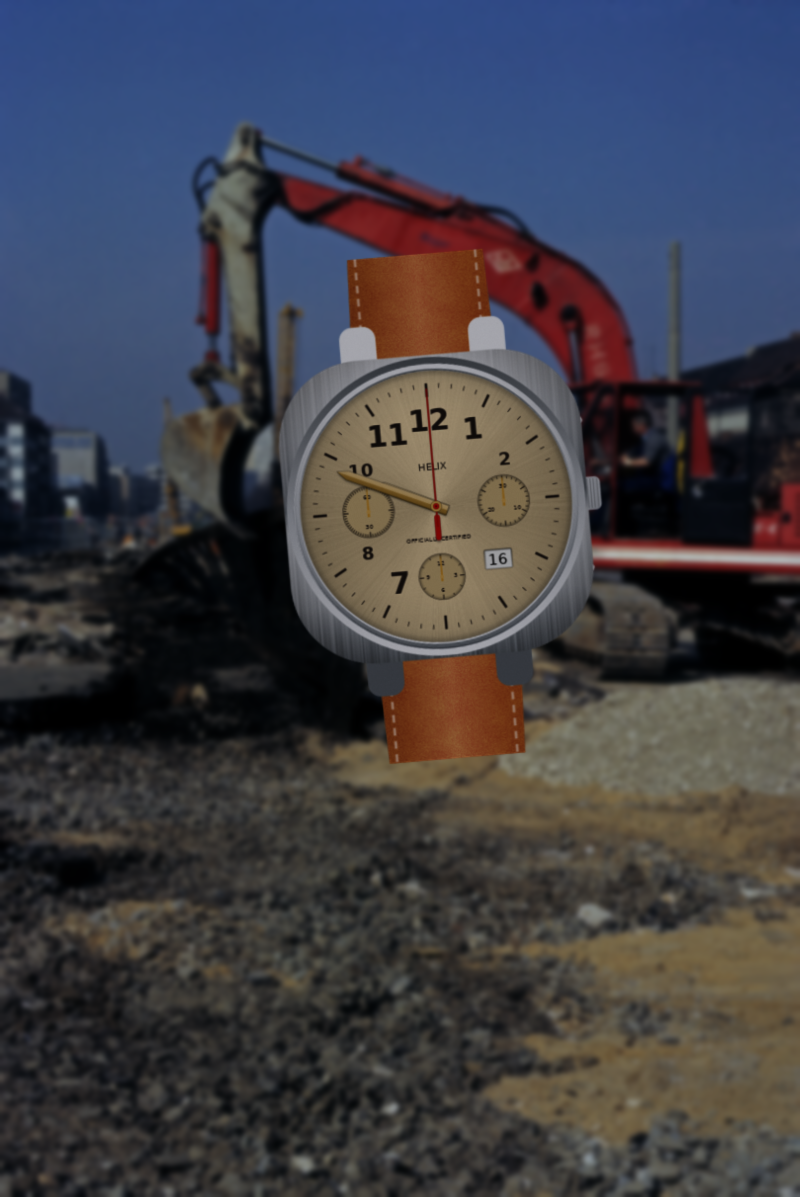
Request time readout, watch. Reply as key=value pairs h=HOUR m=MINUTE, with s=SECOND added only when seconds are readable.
h=9 m=49
